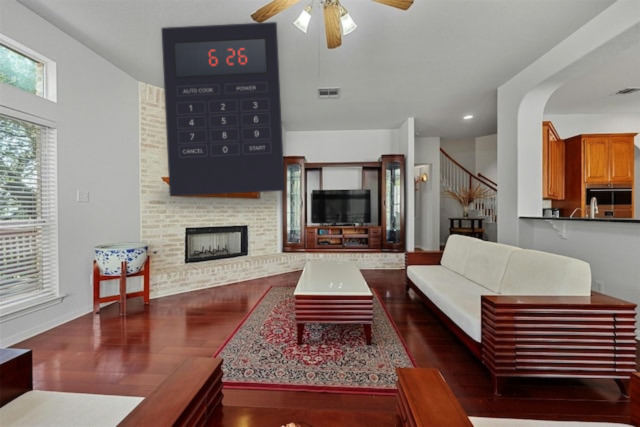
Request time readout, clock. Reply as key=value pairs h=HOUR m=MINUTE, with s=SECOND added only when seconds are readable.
h=6 m=26
